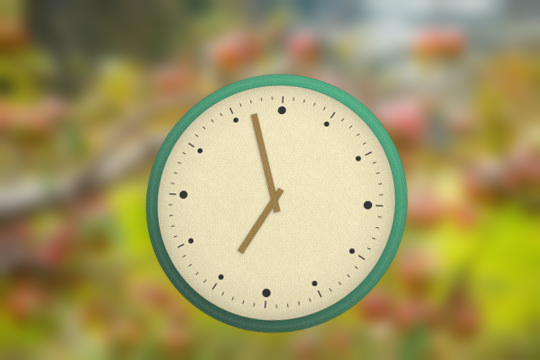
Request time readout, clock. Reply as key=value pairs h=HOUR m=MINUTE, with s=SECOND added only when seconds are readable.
h=6 m=57
